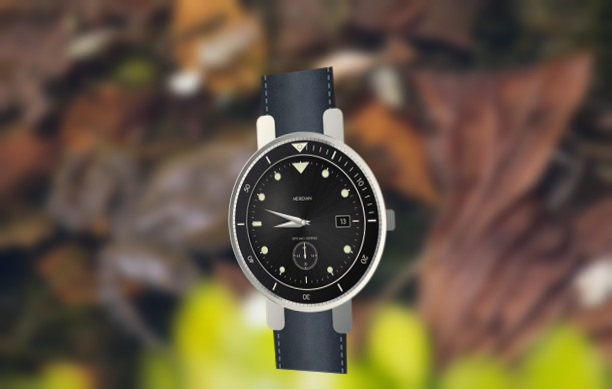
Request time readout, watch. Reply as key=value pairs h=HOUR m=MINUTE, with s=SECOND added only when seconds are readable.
h=8 m=48
